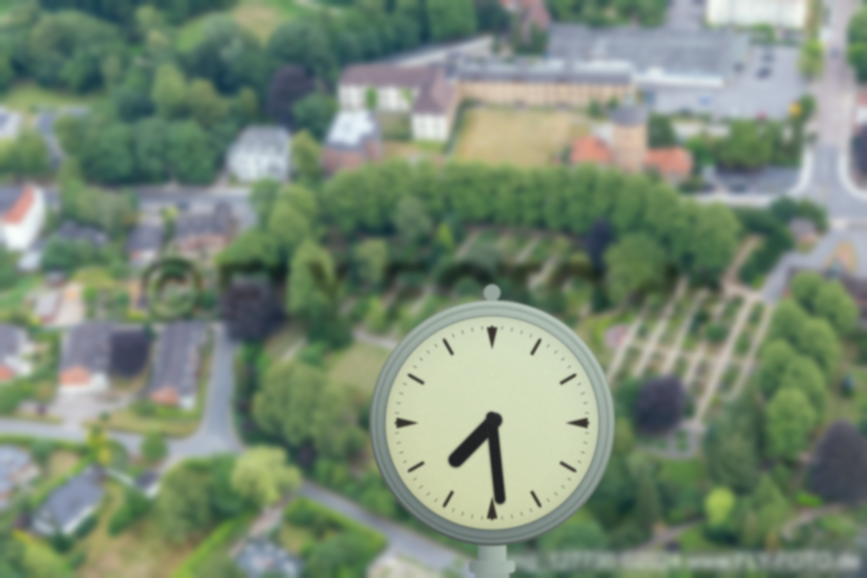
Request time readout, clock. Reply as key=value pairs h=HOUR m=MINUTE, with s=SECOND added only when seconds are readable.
h=7 m=29
